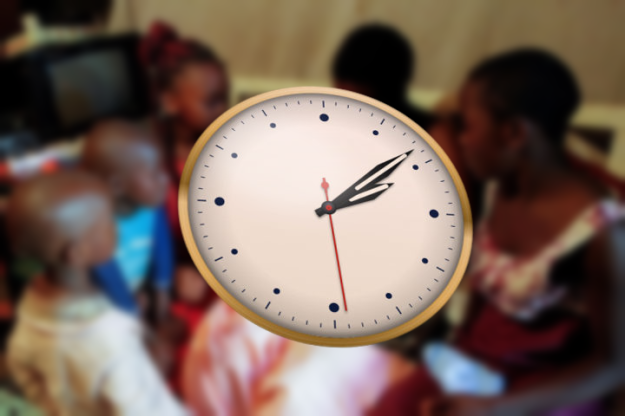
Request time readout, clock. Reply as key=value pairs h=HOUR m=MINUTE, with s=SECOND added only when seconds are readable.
h=2 m=8 s=29
